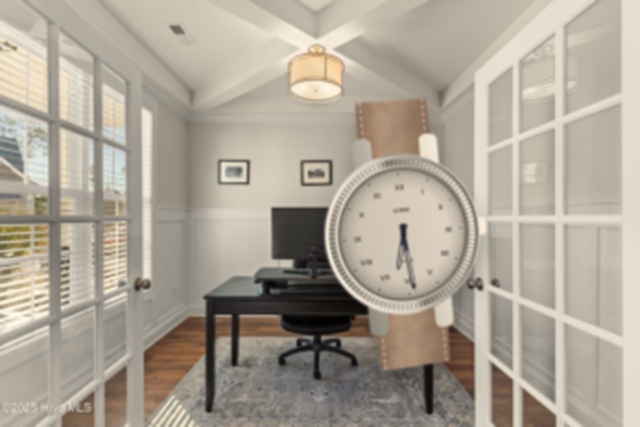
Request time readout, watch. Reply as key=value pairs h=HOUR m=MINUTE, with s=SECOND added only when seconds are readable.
h=6 m=29
